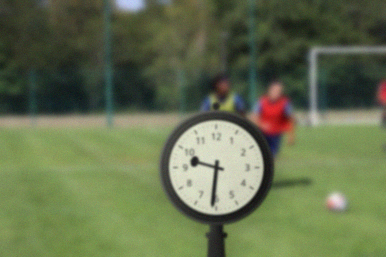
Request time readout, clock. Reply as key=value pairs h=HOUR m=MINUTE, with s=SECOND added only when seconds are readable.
h=9 m=31
